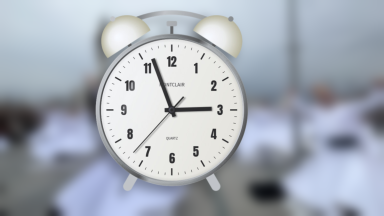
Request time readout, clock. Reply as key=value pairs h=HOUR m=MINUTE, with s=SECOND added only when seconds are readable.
h=2 m=56 s=37
